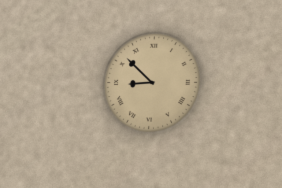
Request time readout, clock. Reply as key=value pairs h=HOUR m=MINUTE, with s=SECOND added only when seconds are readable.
h=8 m=52
